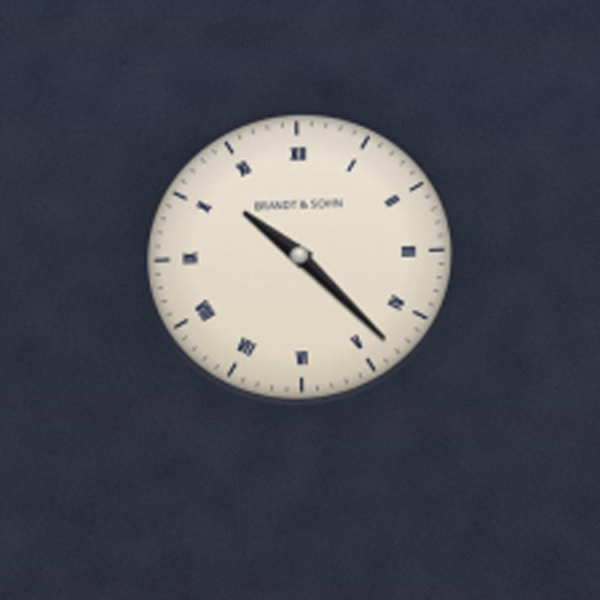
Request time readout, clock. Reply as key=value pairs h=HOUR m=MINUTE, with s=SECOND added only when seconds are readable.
h=10 m=23
